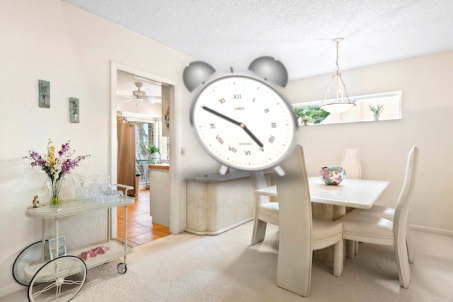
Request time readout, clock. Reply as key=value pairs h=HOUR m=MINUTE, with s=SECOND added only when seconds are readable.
h=4 m=50
